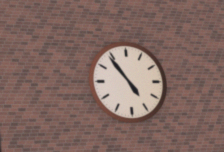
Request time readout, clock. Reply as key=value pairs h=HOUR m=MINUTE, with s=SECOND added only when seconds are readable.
h=4 m=54
